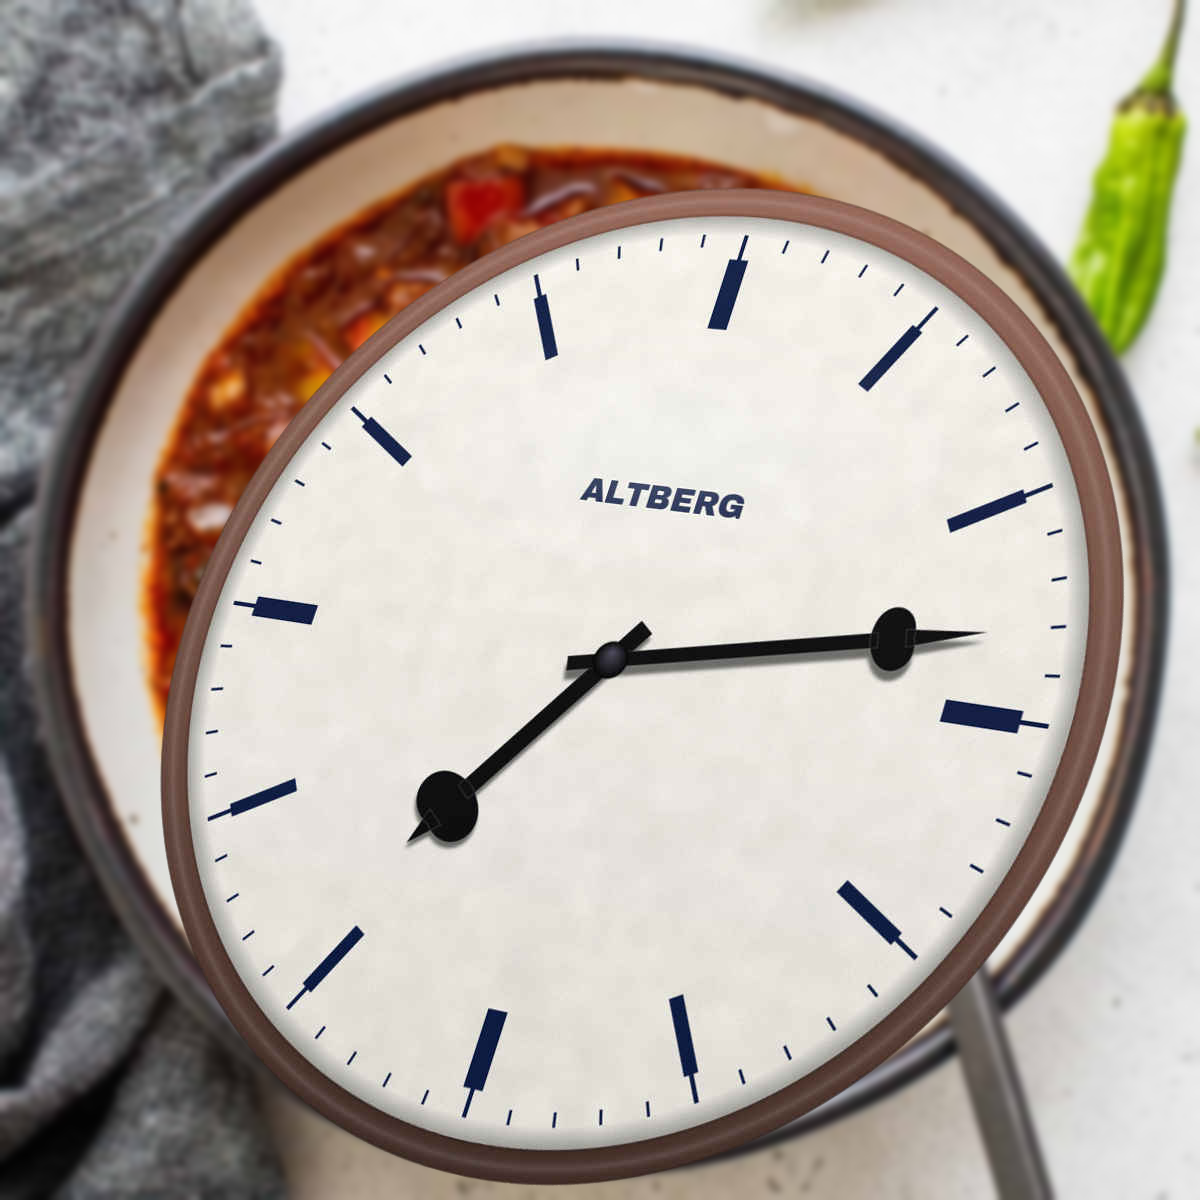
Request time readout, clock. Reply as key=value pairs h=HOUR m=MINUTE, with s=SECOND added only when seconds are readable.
h=7 m=13
